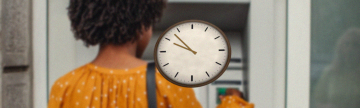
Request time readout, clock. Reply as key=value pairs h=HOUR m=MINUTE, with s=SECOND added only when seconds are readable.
h=9 m=53
